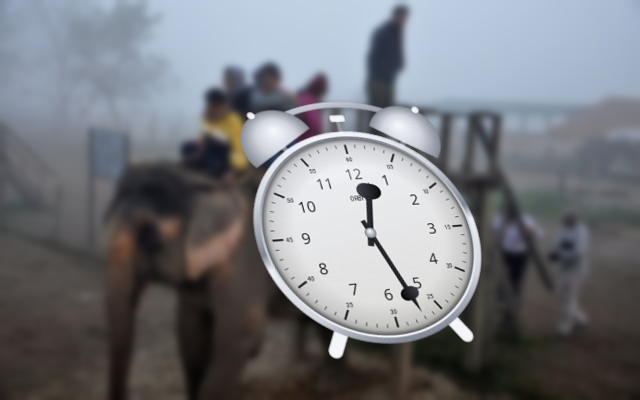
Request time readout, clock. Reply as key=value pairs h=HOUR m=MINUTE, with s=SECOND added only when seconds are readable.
h=12 m=27
